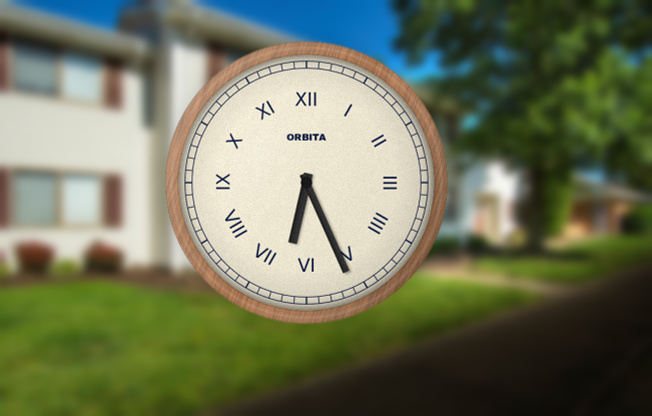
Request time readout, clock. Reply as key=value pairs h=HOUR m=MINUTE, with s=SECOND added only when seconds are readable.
h=6 m=26
